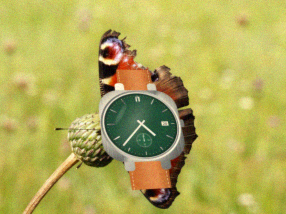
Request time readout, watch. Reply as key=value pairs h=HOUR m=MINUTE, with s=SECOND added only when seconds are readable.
h=4 m=37
